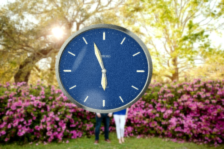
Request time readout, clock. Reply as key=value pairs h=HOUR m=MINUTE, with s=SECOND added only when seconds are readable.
h=5 m=57
